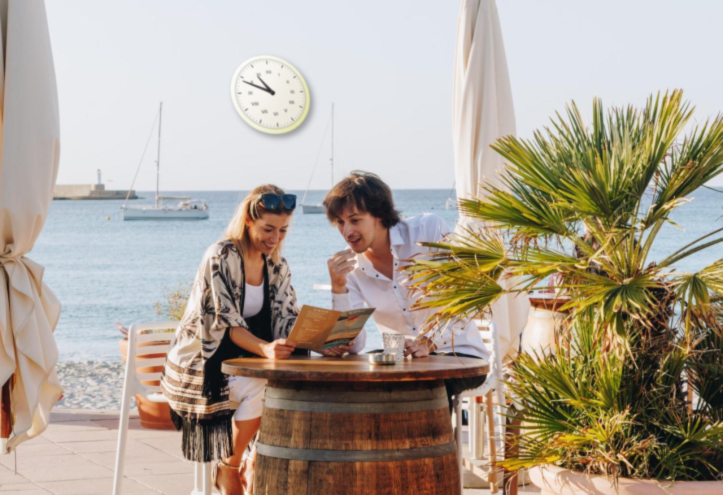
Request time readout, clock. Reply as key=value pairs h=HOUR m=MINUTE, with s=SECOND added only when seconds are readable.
h=10 m=49
